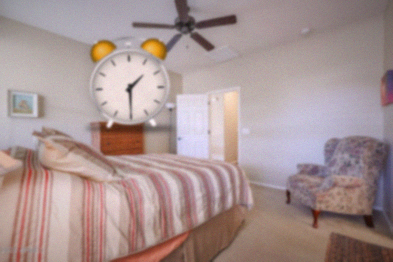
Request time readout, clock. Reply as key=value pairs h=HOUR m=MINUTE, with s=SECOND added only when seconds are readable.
h=1 m=30
